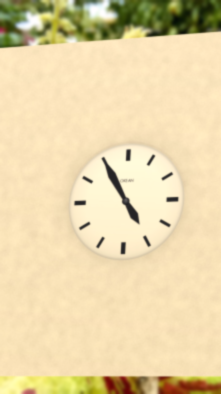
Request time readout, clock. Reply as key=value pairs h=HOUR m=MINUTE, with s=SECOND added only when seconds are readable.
h=4 m=55
